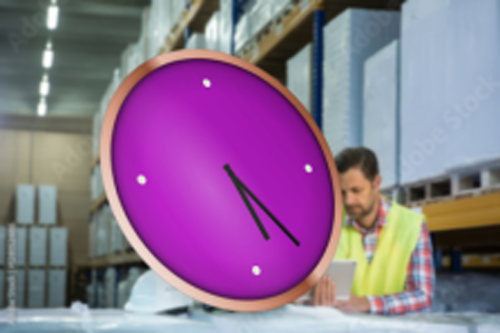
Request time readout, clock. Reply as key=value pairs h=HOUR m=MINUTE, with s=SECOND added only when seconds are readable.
h=5 m=24
